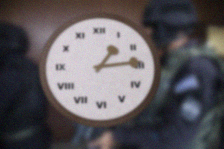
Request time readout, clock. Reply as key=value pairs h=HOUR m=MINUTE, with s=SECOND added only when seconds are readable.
h=1 m=14
